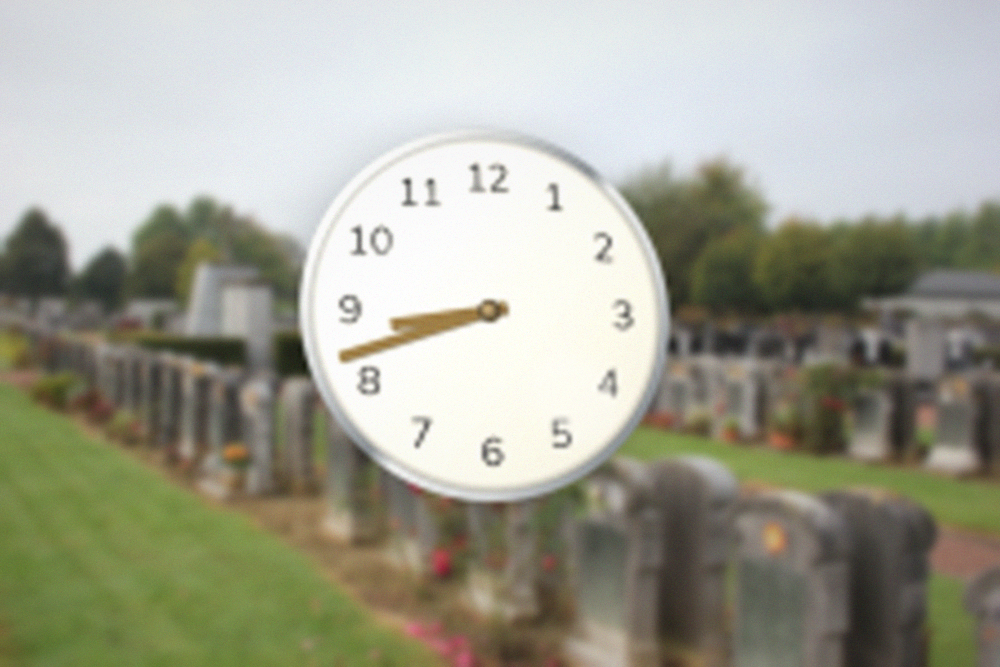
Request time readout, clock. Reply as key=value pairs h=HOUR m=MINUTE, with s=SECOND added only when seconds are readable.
h=8 m=42
